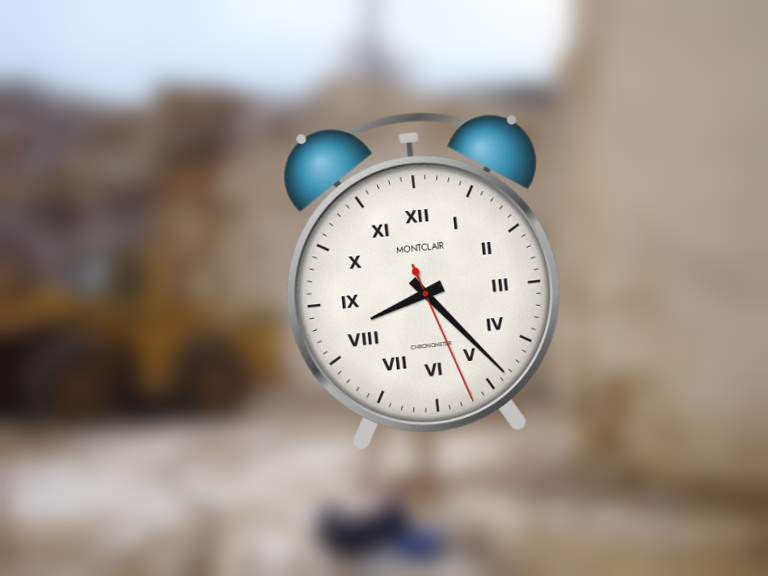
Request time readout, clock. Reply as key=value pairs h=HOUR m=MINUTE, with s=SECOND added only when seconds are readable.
h=8 m=23 s=27
